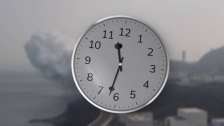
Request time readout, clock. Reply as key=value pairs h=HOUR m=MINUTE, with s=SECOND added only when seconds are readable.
h=11 m=32
